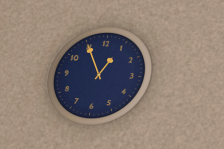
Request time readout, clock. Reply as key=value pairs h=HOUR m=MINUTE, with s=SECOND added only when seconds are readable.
h=12 m=55
